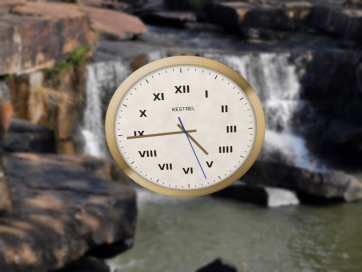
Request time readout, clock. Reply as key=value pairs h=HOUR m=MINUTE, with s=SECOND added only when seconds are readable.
h=4 m=44 s=27
